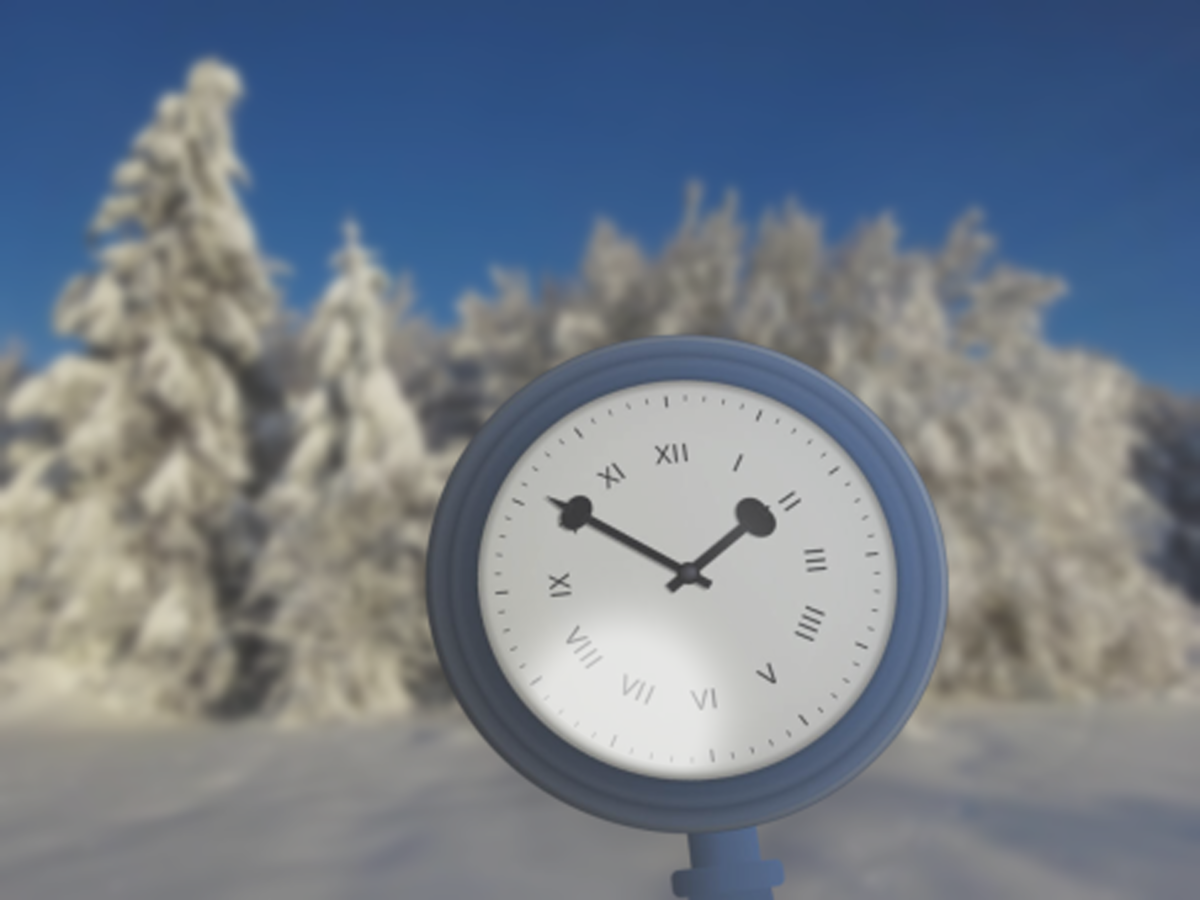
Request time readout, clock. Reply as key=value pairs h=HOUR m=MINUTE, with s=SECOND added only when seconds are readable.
h=1 m=51
